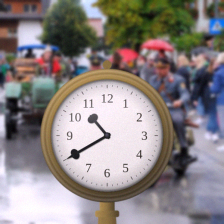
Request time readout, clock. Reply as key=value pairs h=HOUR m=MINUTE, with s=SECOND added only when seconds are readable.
h=10 m=40
